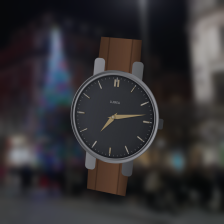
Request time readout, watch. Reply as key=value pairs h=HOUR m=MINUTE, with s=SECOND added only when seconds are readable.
h=7 m=13
